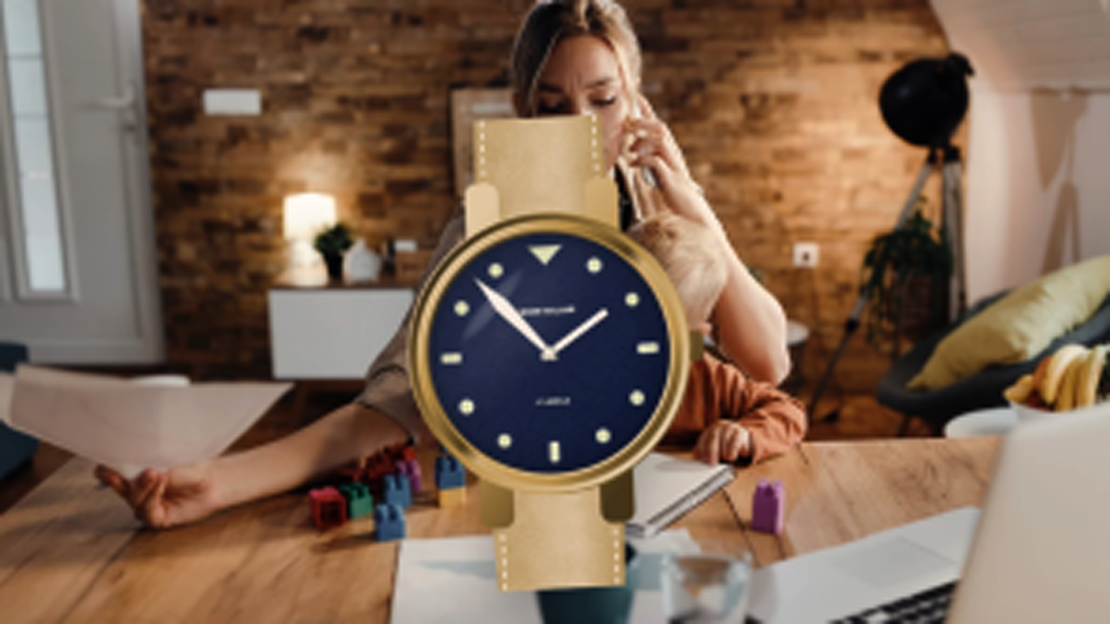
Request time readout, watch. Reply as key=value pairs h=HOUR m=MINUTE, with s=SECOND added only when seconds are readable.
h=1 m=53
